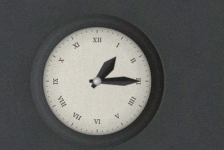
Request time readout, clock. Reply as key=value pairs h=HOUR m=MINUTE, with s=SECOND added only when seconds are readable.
h=1 m=15
